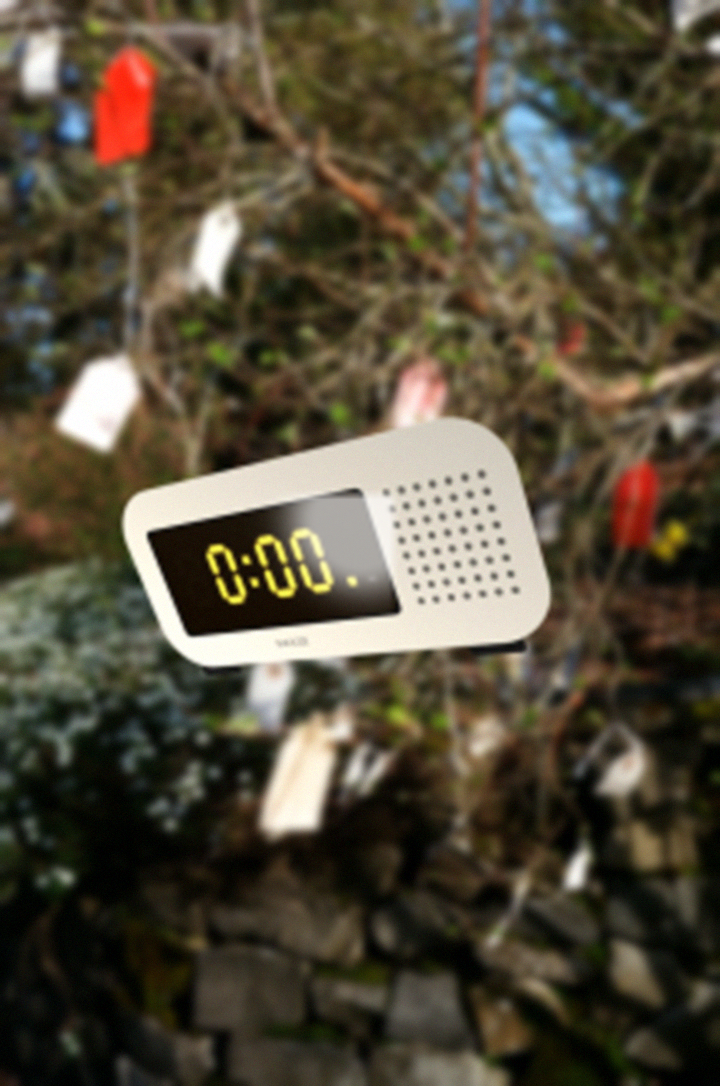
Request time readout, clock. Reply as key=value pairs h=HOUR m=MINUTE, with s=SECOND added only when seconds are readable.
h=0 m=0
